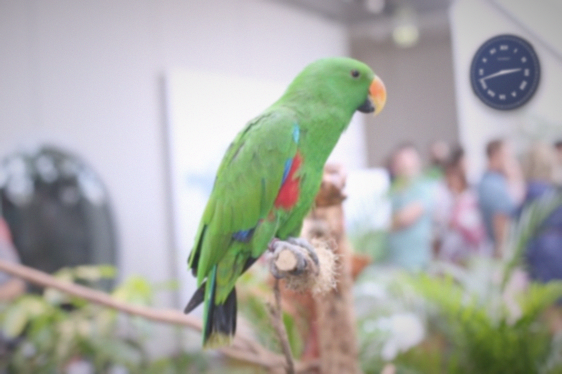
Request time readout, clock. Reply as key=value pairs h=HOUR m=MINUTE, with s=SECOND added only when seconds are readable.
h=2 m=42
